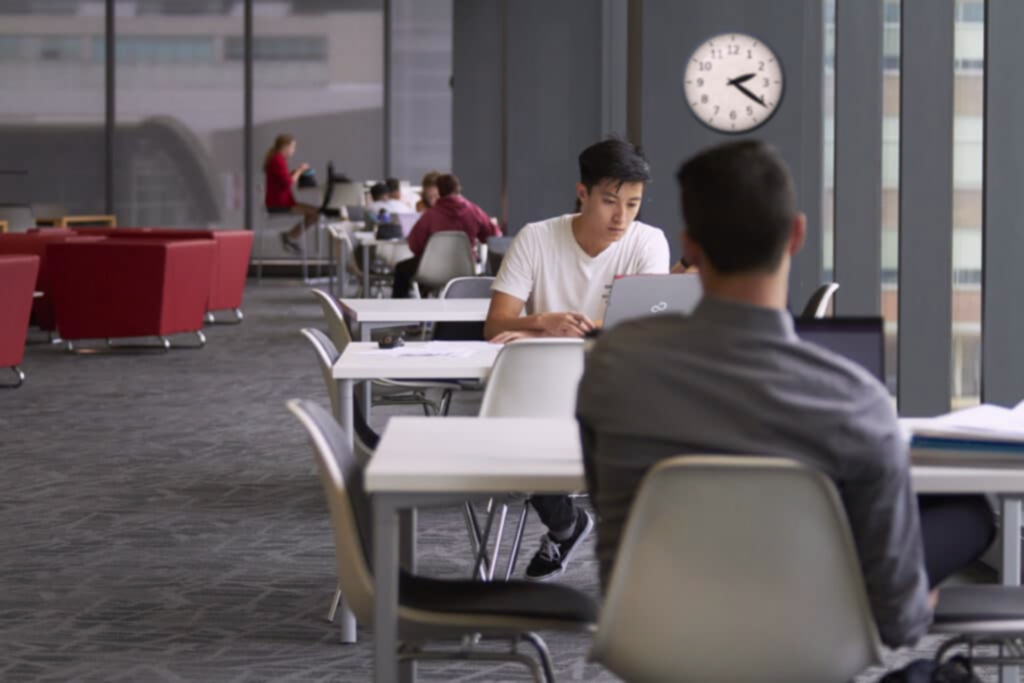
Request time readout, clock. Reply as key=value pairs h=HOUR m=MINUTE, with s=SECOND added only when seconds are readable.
h=2 m=21
